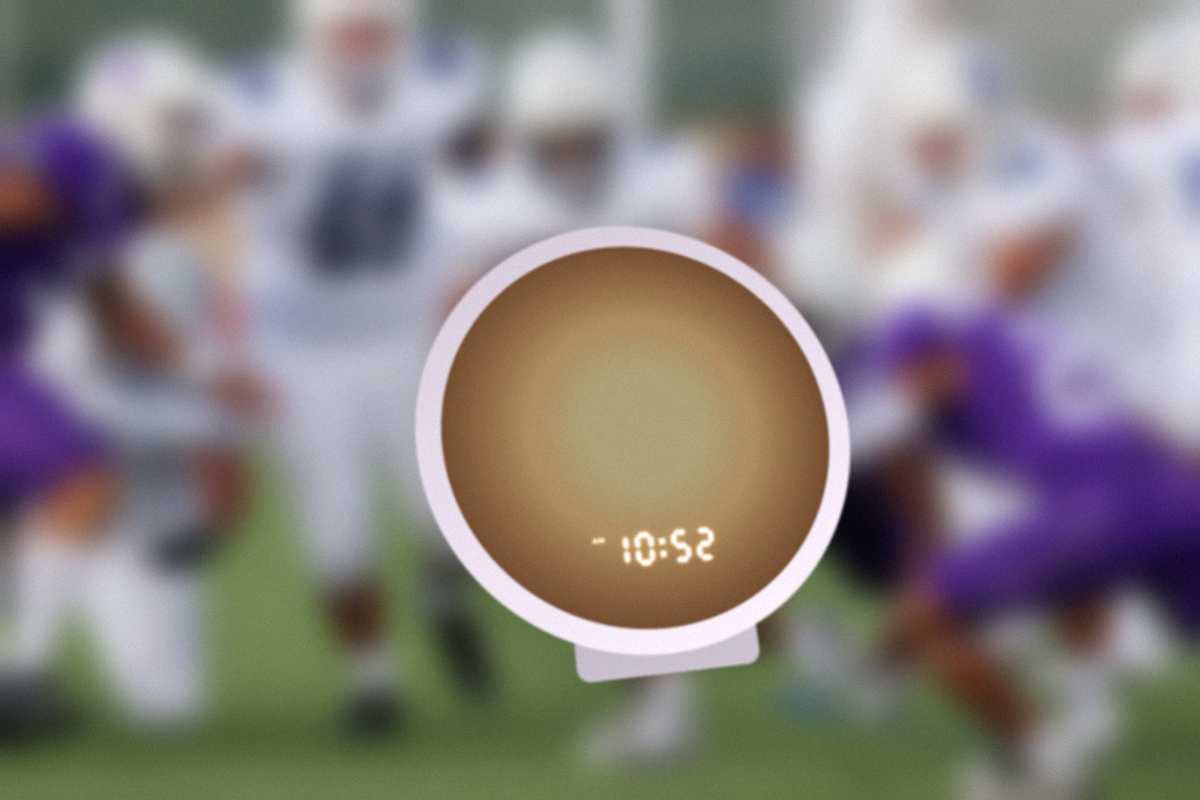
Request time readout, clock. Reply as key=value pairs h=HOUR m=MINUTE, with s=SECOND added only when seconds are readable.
h=10 m=52
